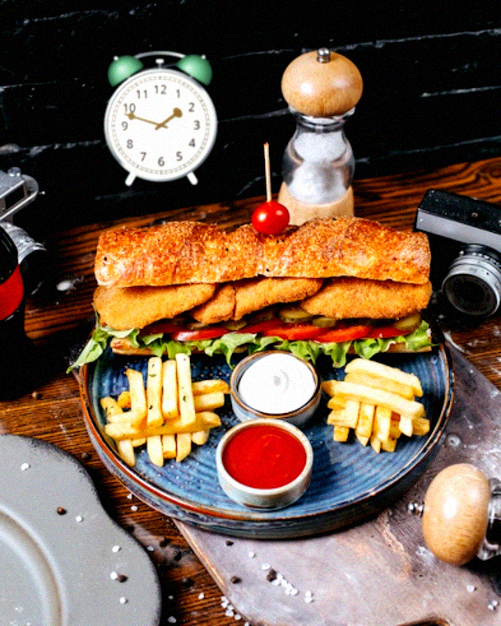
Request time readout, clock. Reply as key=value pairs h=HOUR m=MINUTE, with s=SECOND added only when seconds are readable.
h=1 m=48
